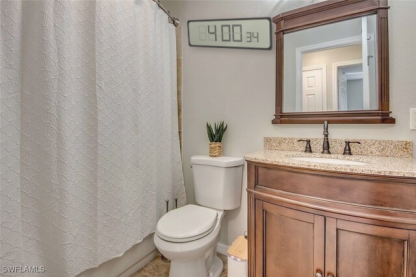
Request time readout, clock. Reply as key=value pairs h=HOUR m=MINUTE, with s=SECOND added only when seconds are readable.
h=4 m=0 s=34
